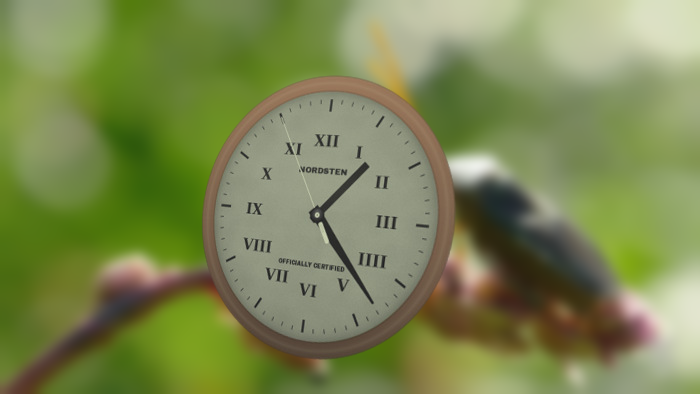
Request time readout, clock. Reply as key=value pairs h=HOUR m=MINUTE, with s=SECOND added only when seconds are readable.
h=1 m=22 s=55
